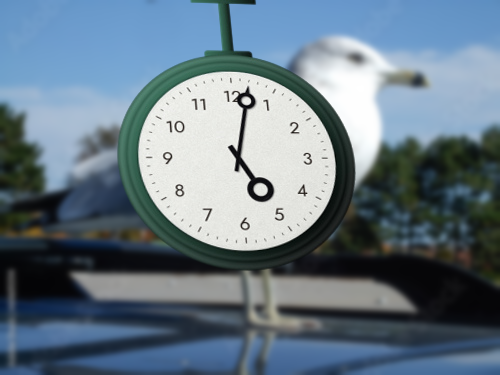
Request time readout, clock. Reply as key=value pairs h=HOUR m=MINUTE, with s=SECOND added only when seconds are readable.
h=5 m=2
